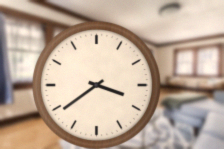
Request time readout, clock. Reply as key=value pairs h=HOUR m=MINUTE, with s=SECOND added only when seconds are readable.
h=3 m=39
